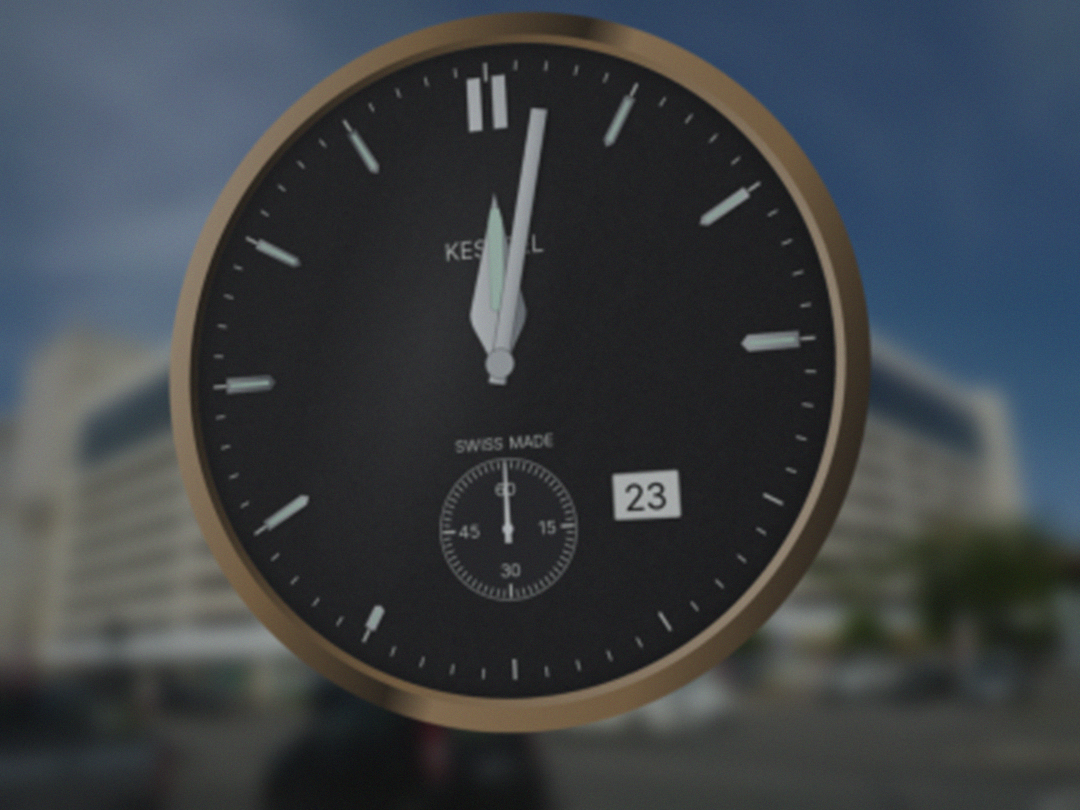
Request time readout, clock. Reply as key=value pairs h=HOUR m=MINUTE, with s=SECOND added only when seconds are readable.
h=12 m=2
